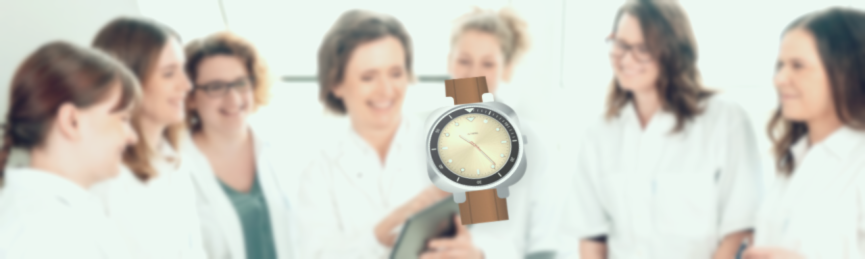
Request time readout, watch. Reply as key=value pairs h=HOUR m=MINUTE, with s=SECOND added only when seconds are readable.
h=10 m=24
